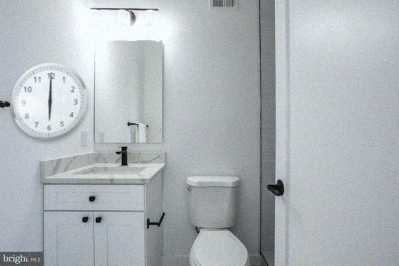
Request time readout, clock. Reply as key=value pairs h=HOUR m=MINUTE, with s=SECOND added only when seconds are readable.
h=6 m=0
